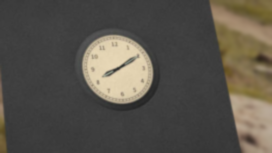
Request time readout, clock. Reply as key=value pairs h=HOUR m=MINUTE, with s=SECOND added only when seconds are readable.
h=8 m=10
